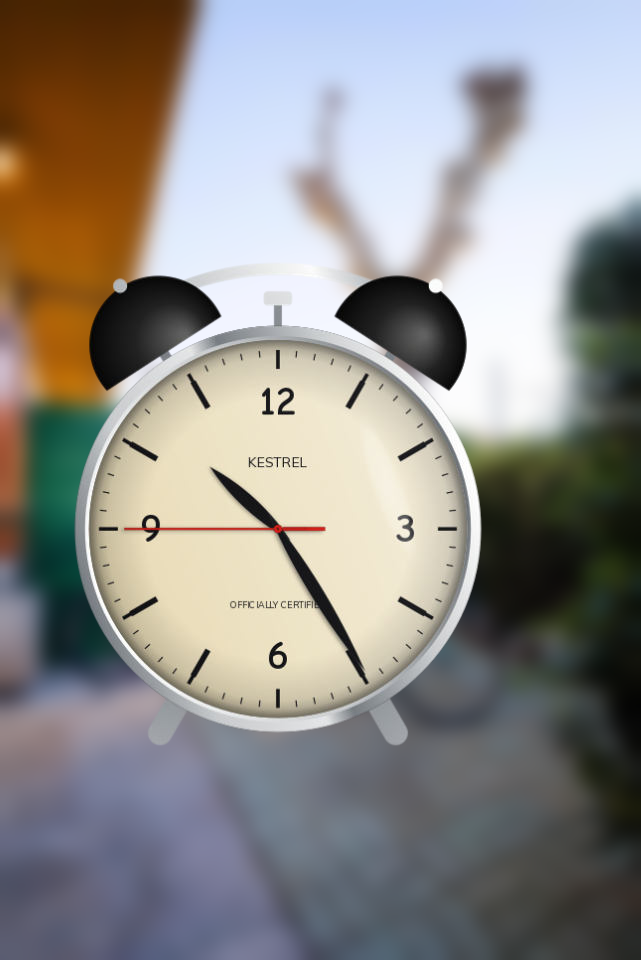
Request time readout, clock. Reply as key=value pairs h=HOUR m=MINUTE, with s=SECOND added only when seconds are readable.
h=10 m=24 s=45
